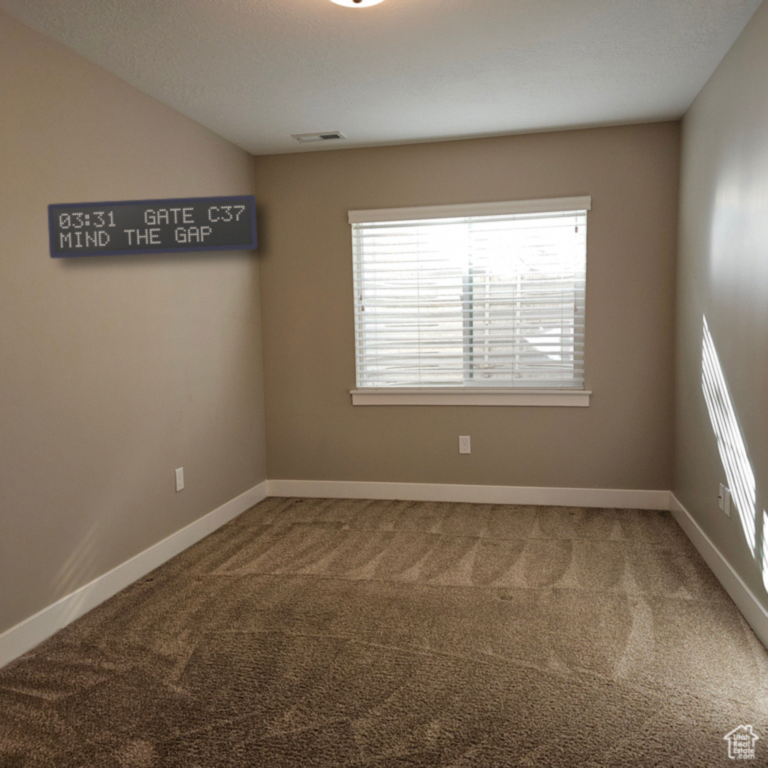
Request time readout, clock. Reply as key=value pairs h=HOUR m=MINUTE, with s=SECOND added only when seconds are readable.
h=3 m=31
